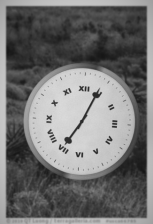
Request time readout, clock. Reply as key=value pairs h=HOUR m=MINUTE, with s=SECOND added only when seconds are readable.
h=7 m=4
